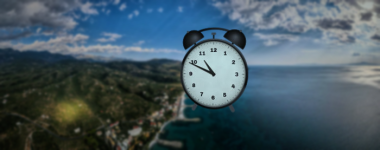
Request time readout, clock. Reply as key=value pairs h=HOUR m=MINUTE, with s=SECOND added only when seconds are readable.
h=10 m=49
